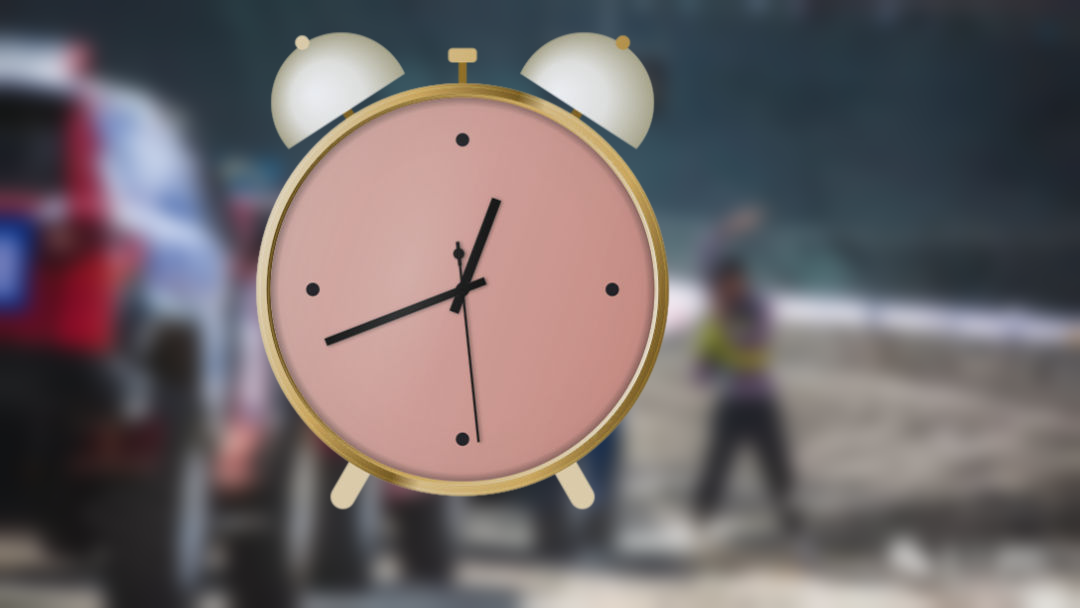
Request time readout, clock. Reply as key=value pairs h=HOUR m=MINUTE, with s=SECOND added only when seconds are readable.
h=12 m=41 s=29
